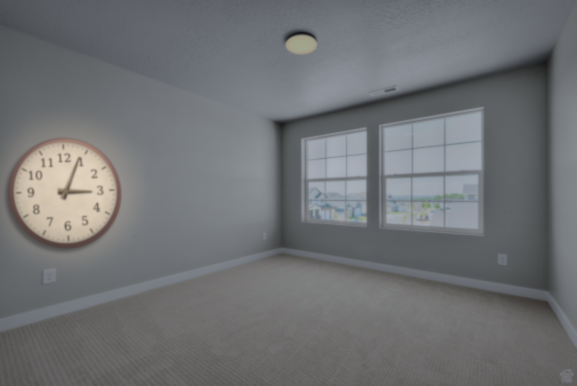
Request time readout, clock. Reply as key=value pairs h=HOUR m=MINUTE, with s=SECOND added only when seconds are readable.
h=3 m=4
